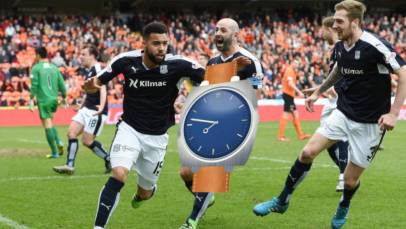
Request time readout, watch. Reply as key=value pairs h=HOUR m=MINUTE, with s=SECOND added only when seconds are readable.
h=7 m=47
